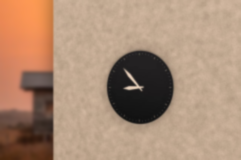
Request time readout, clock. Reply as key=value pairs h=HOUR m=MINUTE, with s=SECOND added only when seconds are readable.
h=8 m=53
